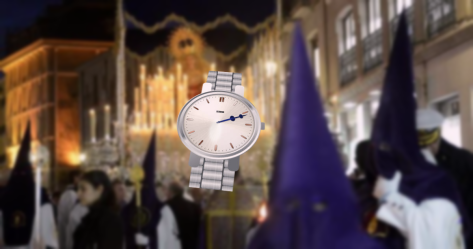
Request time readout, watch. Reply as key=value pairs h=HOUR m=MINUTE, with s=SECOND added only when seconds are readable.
h=2 m=11
